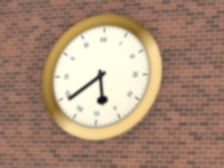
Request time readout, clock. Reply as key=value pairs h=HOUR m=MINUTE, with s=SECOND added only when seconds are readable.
h=5 m=39
